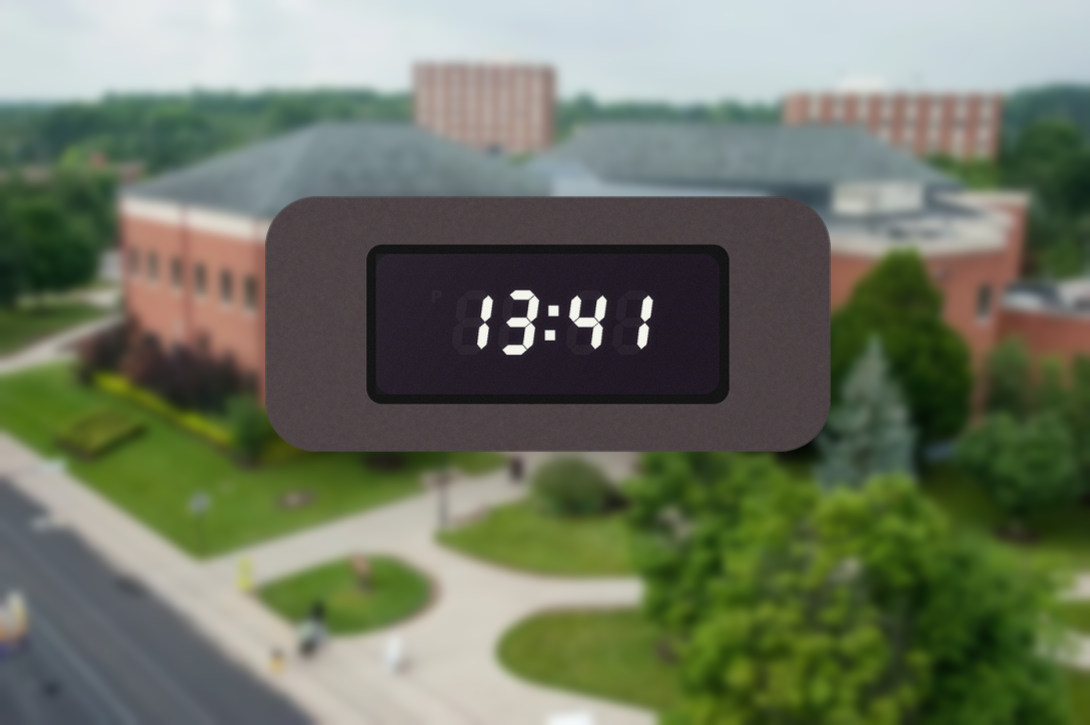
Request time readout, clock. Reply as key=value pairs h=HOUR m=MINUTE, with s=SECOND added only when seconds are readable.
h=13 m=41
